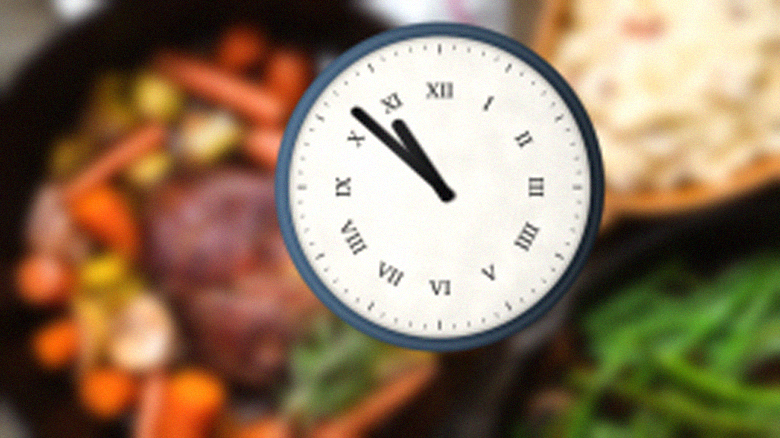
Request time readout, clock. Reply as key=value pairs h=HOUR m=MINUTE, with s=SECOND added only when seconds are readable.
h=10 m=52
